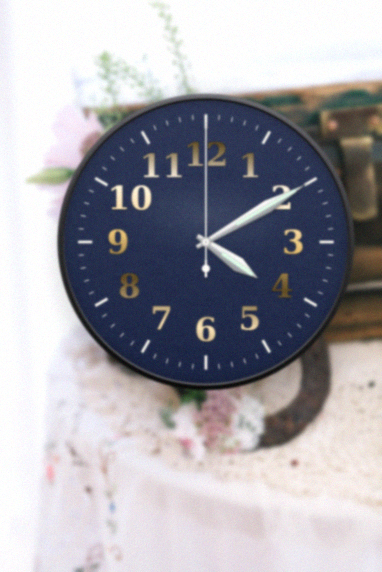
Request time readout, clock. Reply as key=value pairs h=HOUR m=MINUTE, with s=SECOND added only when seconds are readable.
h=4 m=10 s=0
